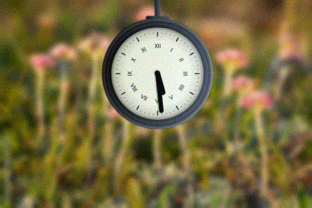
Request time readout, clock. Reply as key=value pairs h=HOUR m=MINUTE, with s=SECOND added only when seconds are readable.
h=5 m=29
